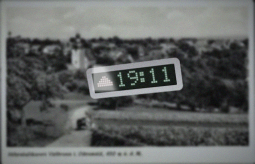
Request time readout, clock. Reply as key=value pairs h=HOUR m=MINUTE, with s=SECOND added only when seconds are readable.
h=19 m=11
